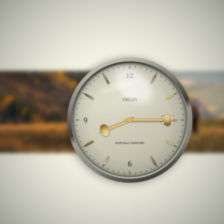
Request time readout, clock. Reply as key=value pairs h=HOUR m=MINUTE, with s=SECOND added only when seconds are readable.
h=8 m=15
